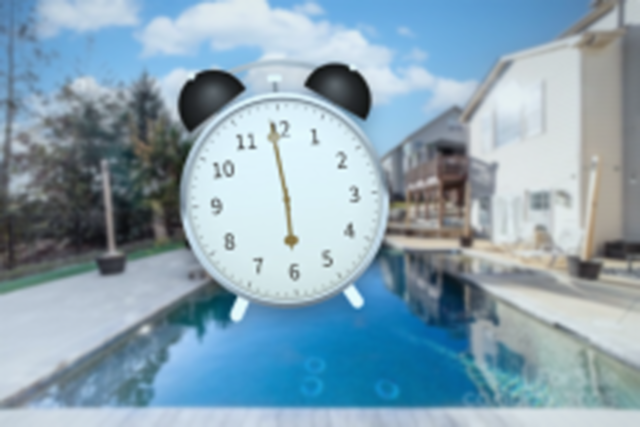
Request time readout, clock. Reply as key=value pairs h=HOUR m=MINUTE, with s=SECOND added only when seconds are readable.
h=5 m=59
